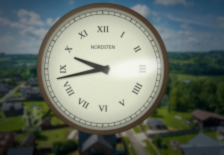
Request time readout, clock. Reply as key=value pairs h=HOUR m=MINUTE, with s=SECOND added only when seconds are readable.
h=9 m=43
